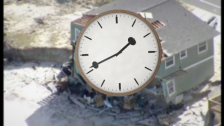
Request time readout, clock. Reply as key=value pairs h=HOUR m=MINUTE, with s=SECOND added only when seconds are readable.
h=1 m=41
